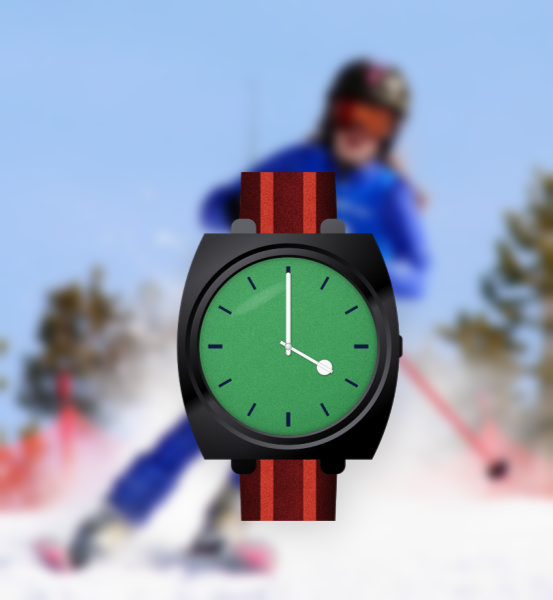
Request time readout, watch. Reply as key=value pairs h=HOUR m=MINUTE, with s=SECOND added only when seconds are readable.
h=4 m=0
